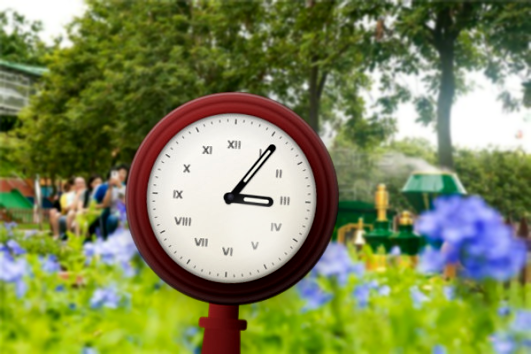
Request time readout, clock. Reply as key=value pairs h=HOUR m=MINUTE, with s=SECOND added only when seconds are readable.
h=3 m=6
